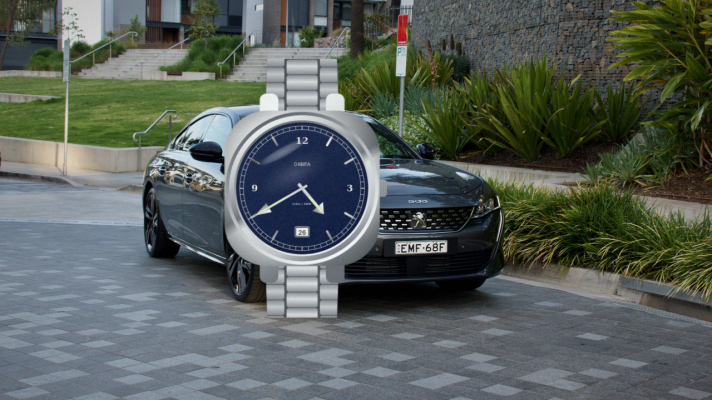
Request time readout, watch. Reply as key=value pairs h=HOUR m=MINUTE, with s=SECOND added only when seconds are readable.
h=4 m=40
